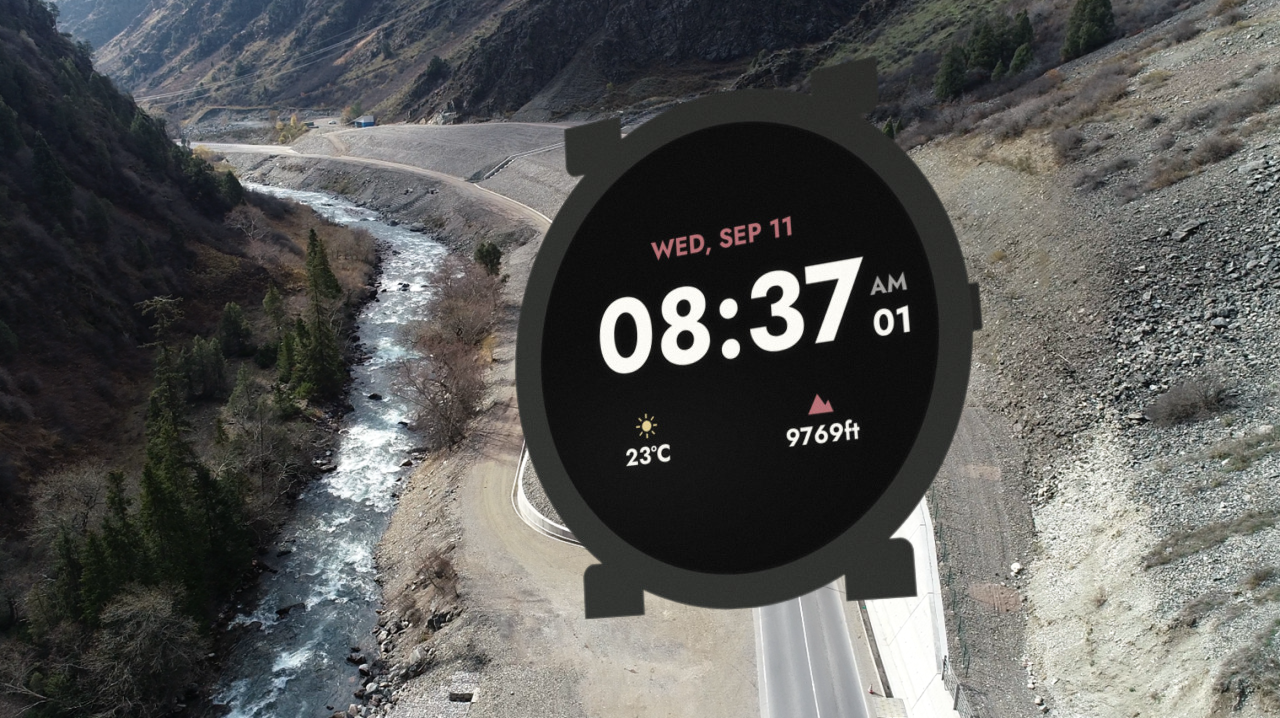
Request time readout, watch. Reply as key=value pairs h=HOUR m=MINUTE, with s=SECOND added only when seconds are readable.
h=8 m=37 s=1
